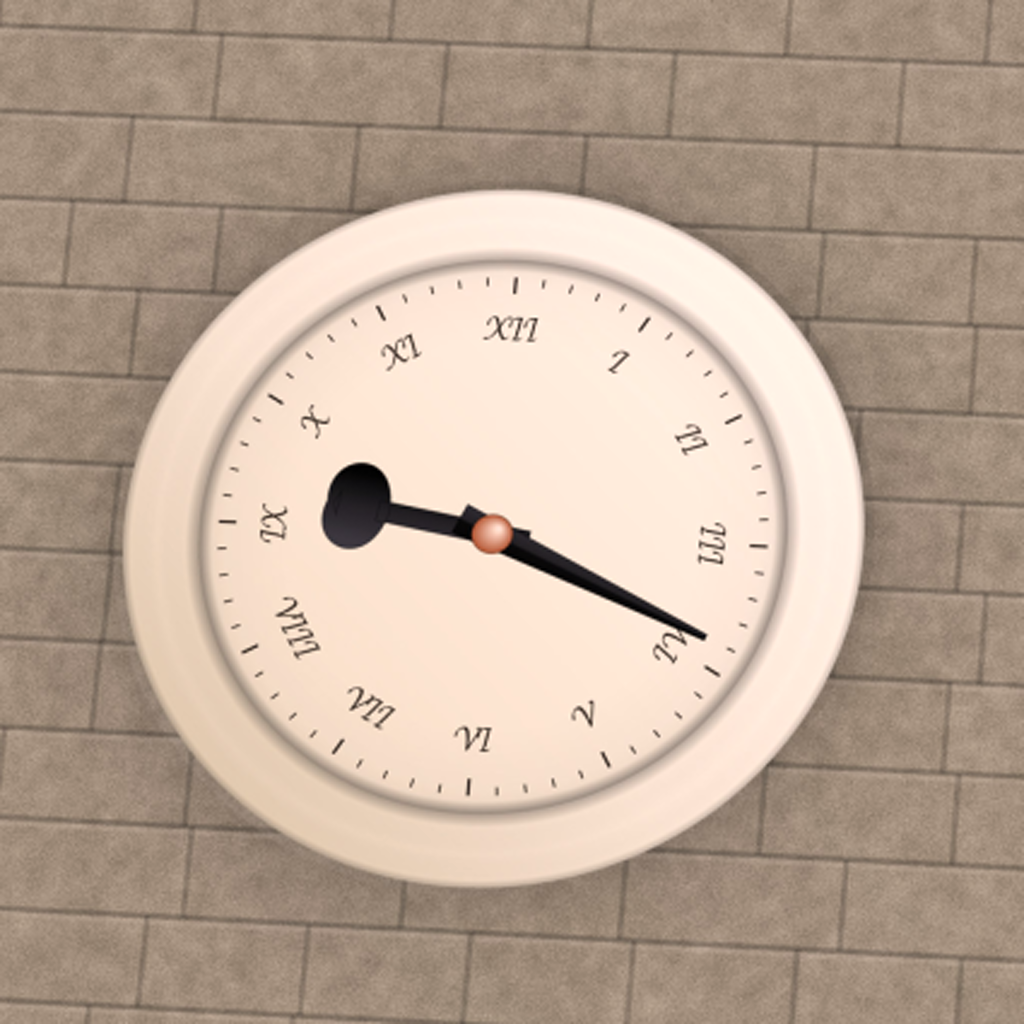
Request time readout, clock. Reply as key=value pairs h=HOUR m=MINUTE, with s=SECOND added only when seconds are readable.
h=9 m=19
